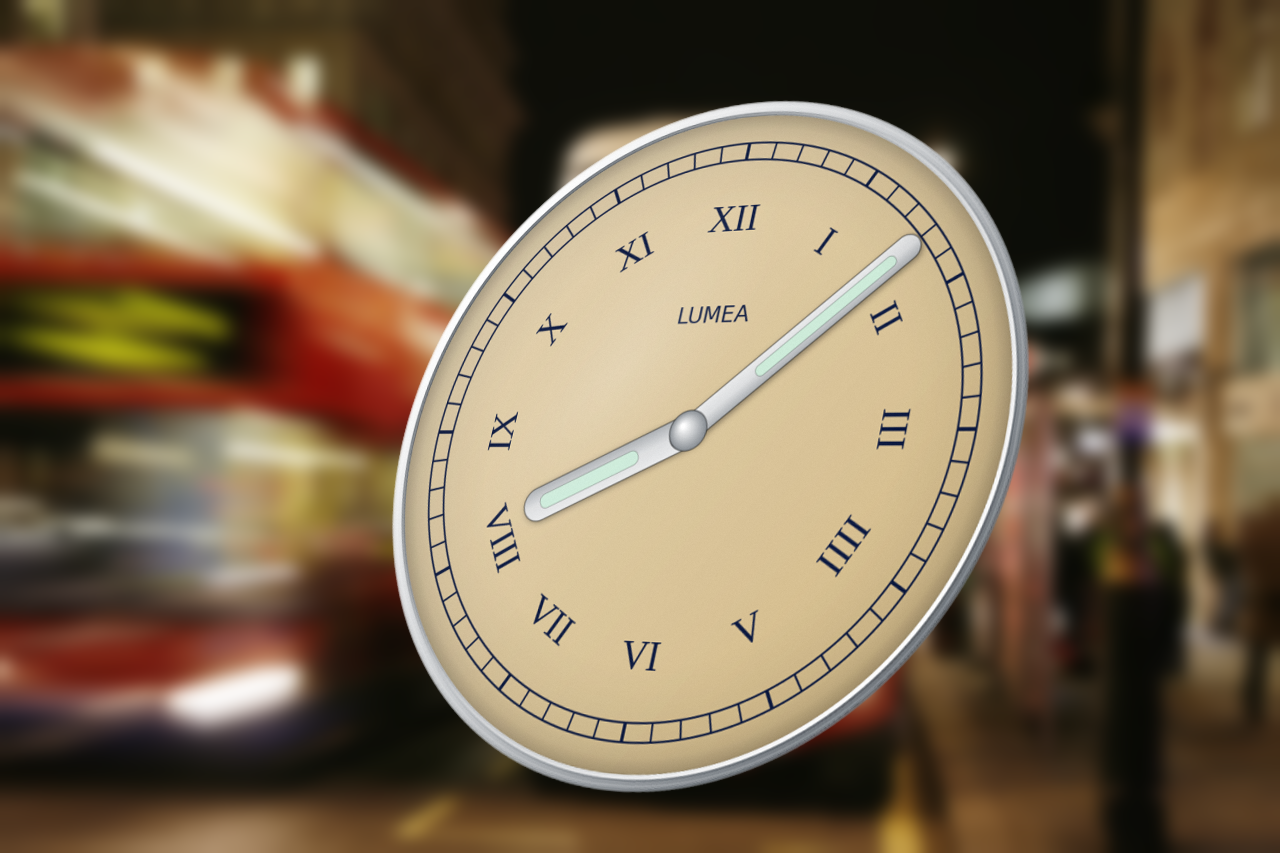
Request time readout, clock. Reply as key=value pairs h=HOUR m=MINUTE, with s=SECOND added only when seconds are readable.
h=8 m=8
